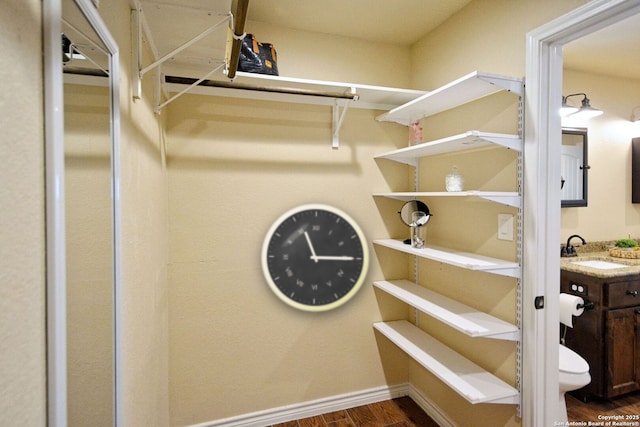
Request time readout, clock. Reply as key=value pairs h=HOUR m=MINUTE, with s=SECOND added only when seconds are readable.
h=11 m=15
